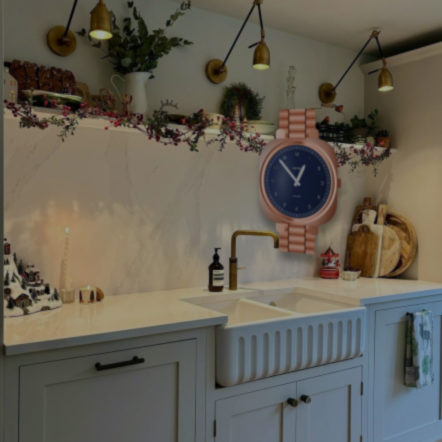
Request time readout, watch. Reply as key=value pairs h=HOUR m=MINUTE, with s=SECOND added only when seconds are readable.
h=12 m=53
